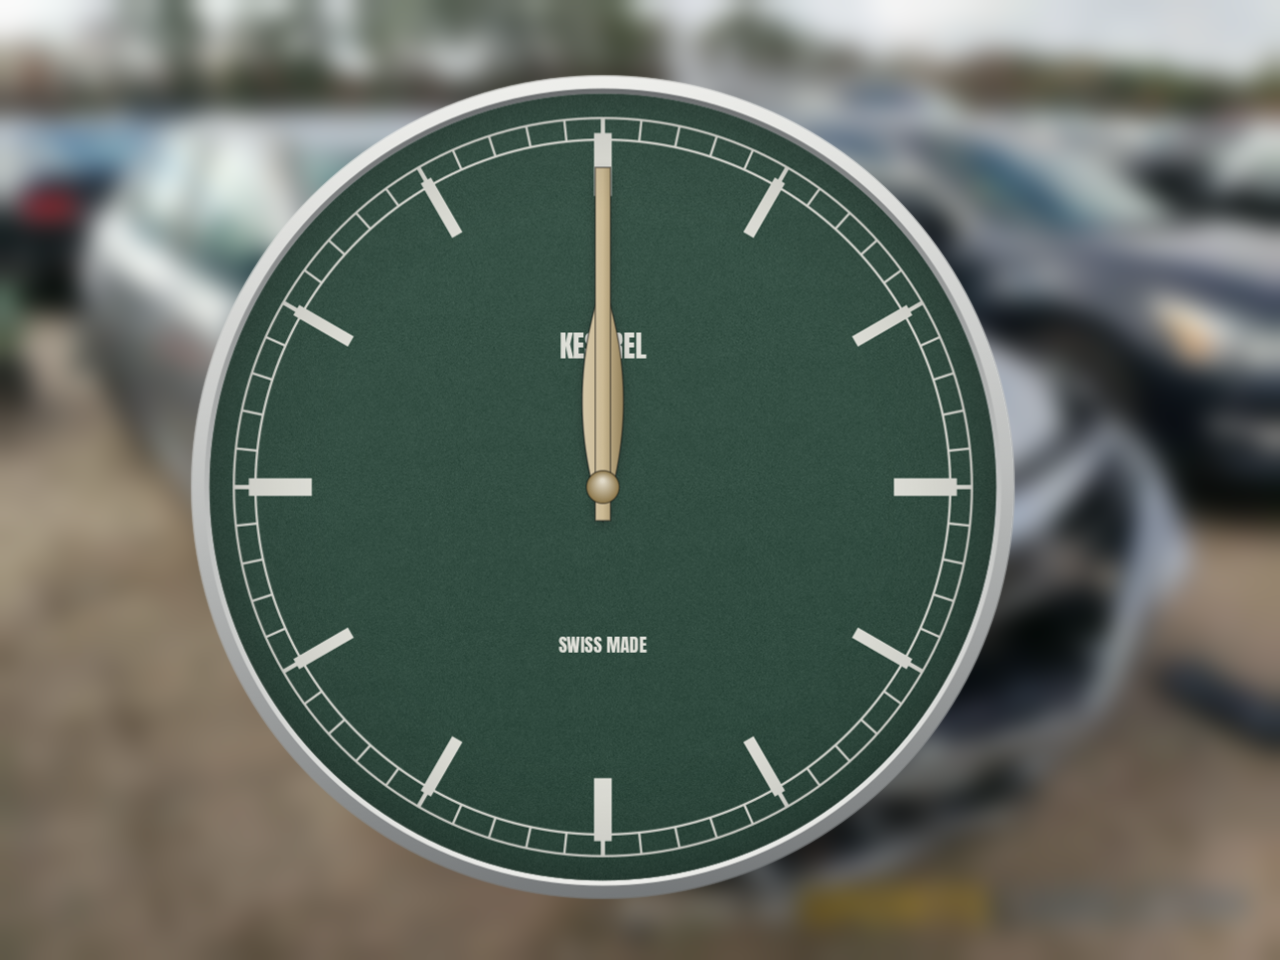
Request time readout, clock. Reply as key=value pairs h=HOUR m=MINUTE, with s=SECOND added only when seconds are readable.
h=12 m=0
